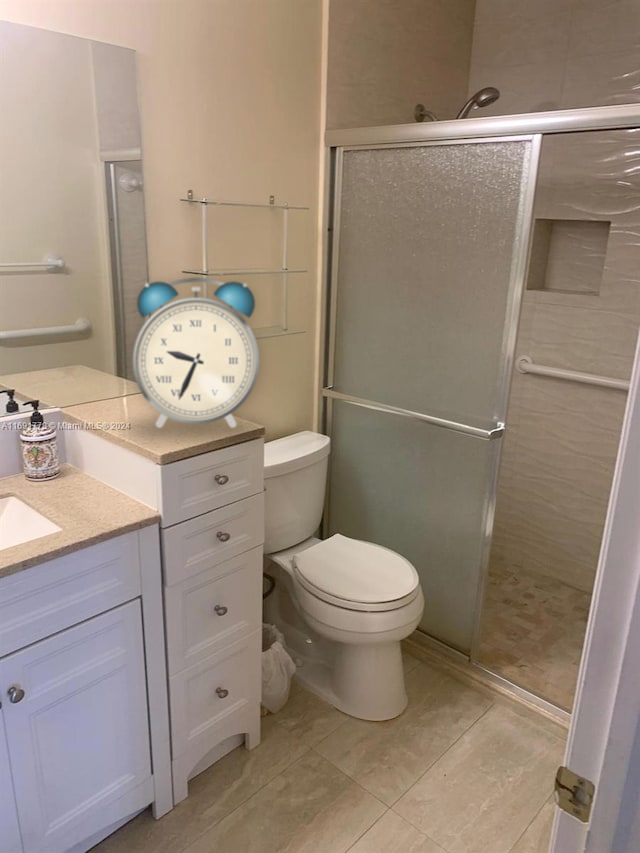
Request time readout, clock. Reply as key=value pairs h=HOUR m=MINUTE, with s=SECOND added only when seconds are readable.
h=9 m=34
